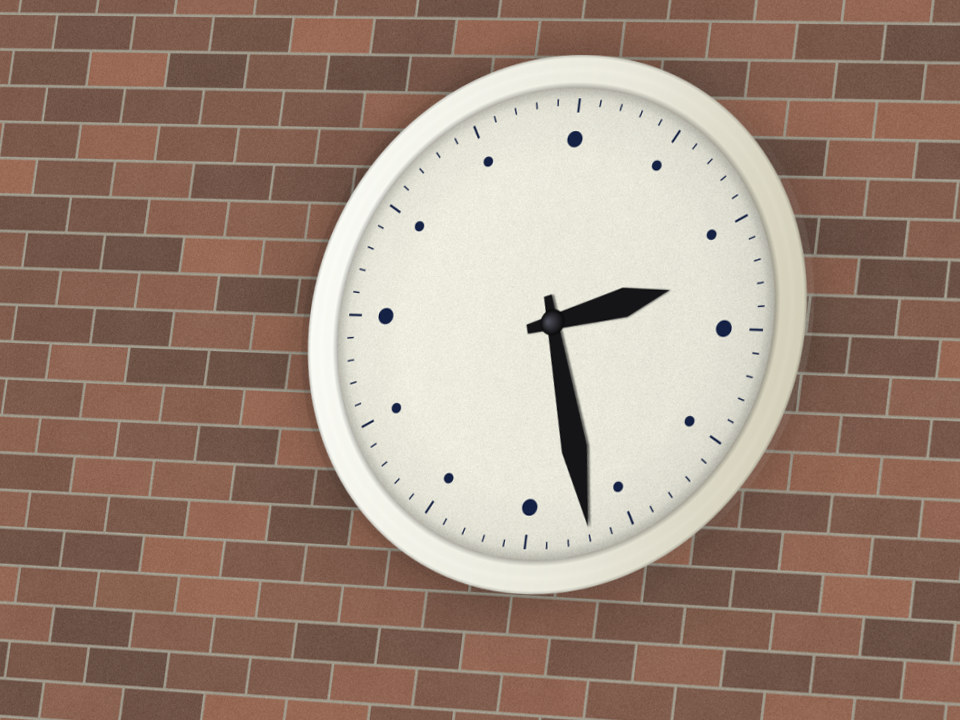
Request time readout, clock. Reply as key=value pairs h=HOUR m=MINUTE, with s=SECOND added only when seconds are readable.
h=2 m=27
